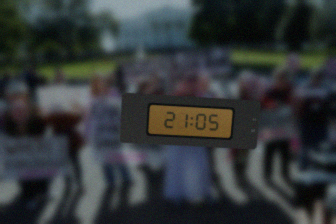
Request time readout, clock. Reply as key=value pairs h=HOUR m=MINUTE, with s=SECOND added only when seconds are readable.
h=21 m=5
